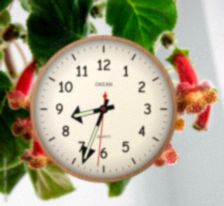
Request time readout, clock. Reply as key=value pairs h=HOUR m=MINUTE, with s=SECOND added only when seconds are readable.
h=8 m=33 s=31
